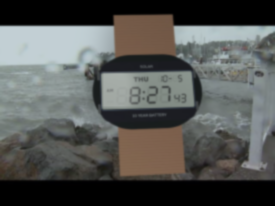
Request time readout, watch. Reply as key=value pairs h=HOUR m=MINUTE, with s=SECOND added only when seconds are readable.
h=8 m=27
